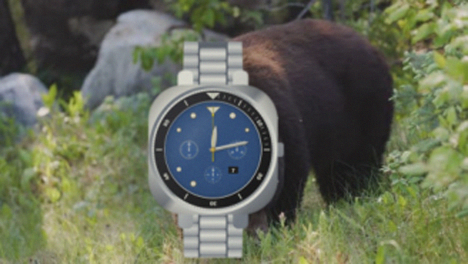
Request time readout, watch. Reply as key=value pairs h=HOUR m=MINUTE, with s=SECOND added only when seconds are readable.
h=12 m=13
